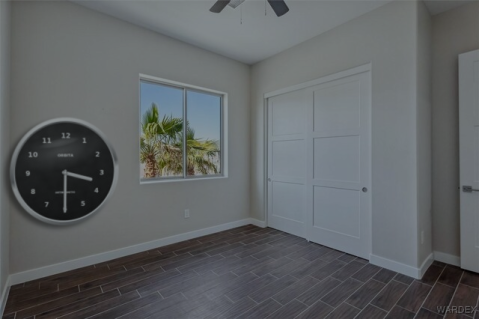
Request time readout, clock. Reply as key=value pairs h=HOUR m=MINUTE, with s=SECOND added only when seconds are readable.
h=3 m=30
